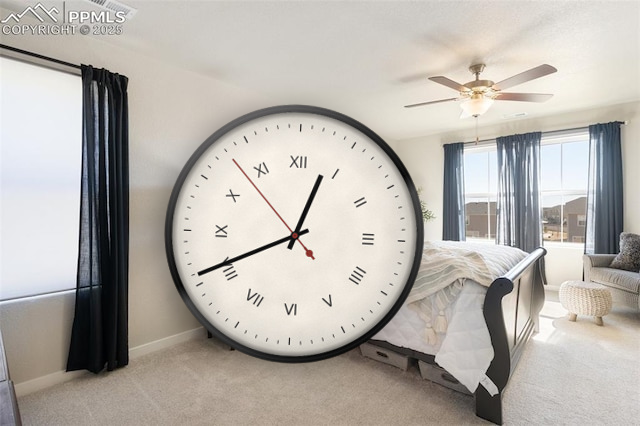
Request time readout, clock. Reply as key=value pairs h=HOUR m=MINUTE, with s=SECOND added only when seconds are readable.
h=12 m=40 s=53
